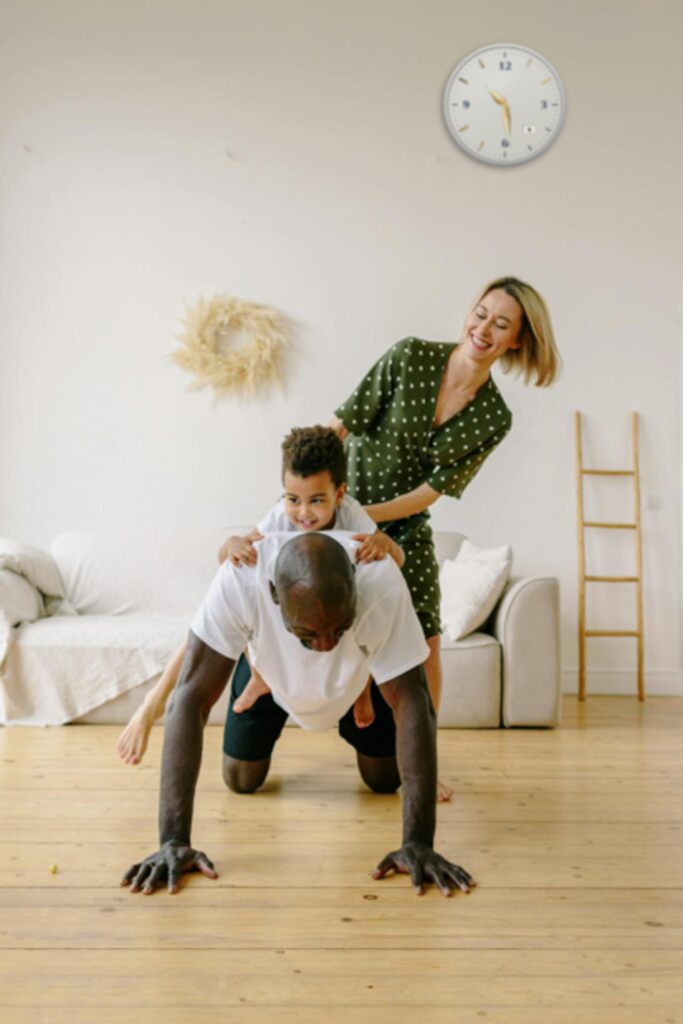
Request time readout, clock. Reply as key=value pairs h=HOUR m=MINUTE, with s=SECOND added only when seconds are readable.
h=10 m=29
